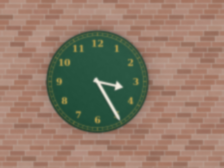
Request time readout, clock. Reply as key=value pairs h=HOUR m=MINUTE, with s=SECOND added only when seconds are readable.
h=3 m=25
